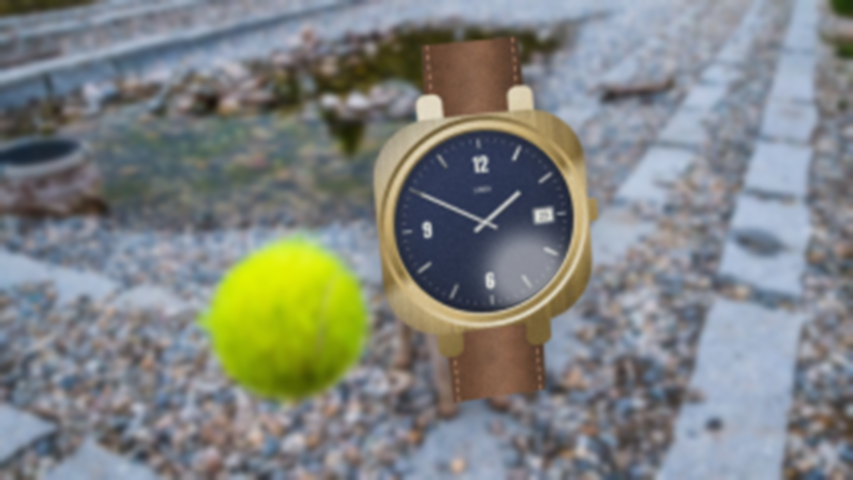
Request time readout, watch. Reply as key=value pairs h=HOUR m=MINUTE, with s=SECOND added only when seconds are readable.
h=1 m=50
